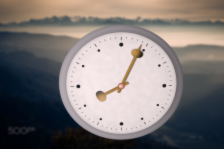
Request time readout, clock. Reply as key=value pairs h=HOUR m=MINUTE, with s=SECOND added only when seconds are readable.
h=8 m=4
